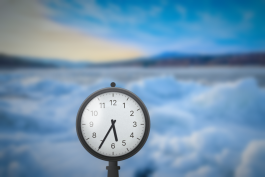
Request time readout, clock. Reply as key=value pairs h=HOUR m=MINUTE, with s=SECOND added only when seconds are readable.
h=5 m=35
